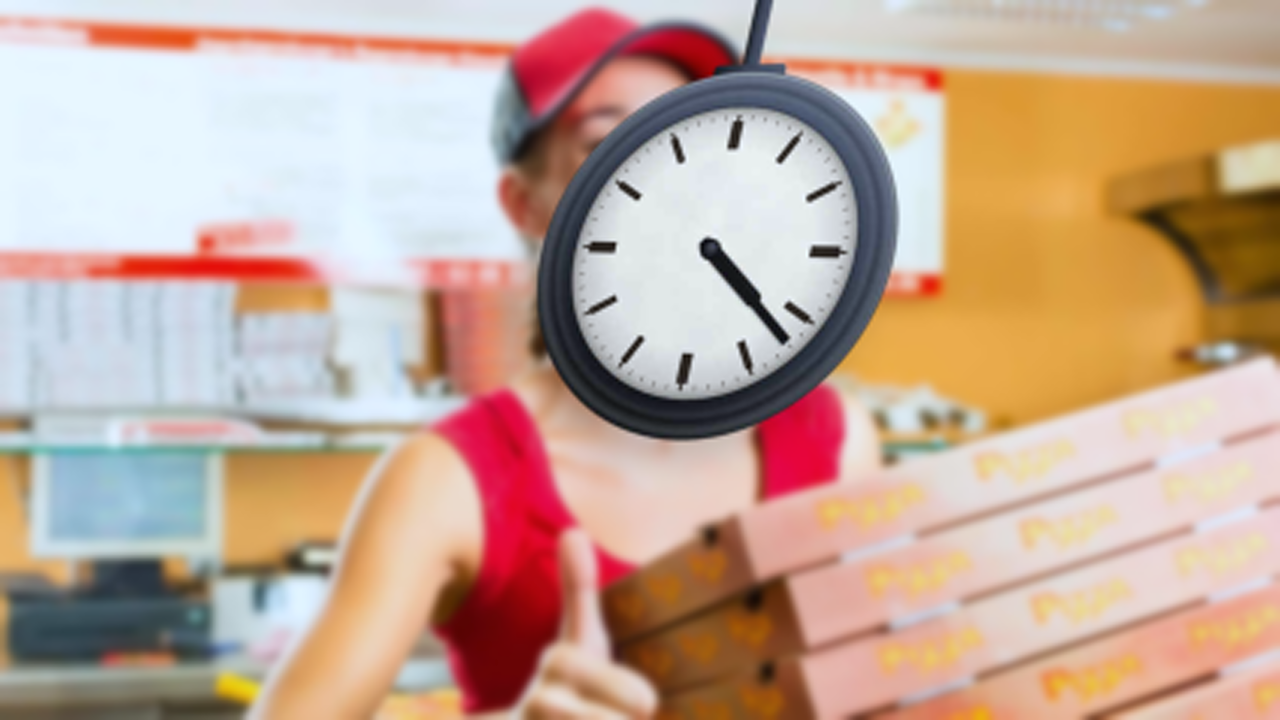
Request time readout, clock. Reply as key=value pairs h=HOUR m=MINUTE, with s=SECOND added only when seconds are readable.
h=4 m=22
